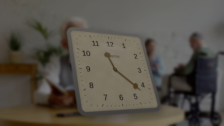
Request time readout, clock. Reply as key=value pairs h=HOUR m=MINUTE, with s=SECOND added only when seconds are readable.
h=11 m=22
